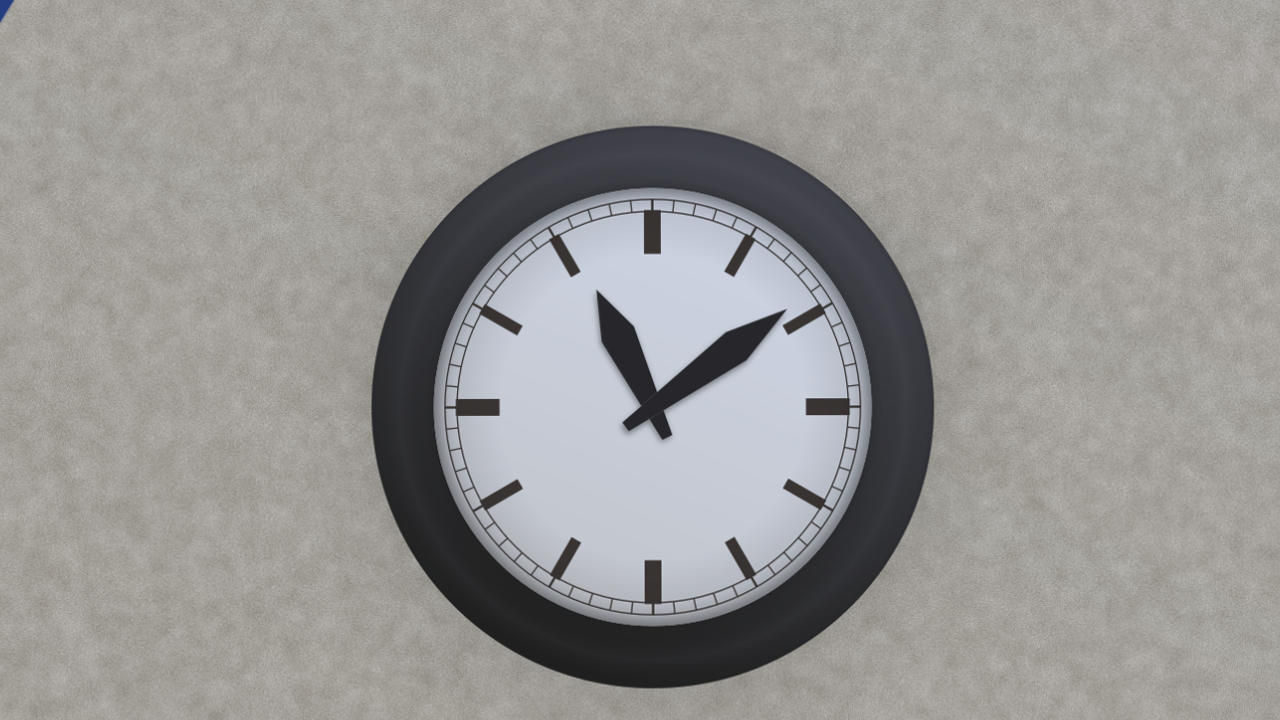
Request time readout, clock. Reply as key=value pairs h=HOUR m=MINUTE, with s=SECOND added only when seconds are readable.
h=11 m=9
